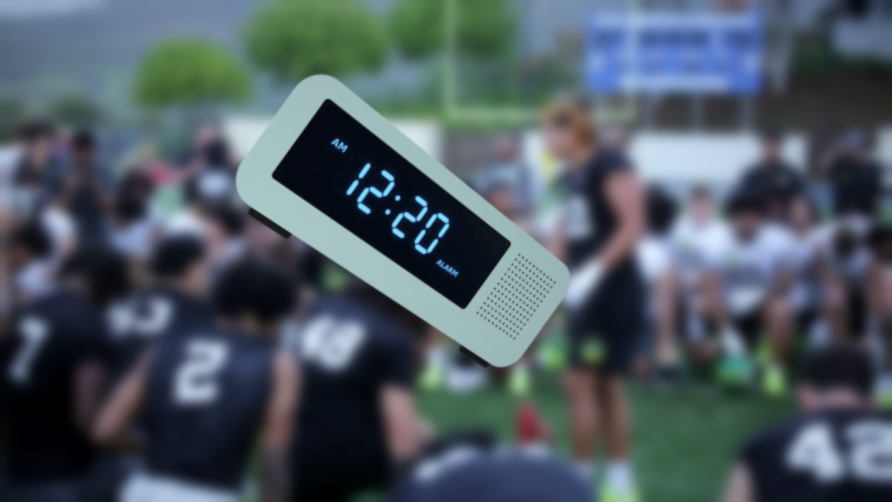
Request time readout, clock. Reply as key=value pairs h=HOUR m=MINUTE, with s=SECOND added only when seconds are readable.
h=12 m=20
